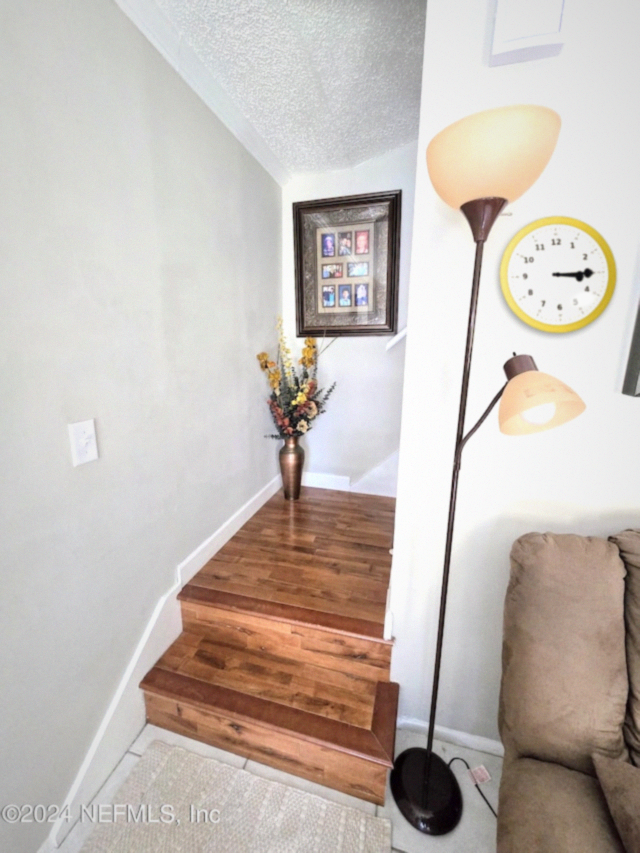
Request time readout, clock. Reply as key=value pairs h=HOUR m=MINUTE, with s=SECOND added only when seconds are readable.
h=3 m=15
